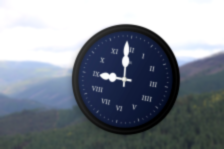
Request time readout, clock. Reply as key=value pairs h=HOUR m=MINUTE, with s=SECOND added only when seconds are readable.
h=8 m=59
